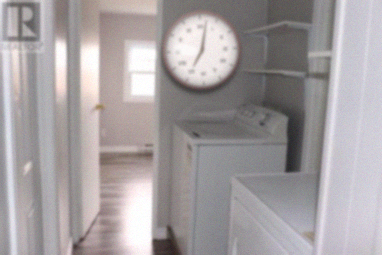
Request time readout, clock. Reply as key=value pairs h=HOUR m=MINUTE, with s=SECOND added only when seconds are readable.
h=7 m=2
